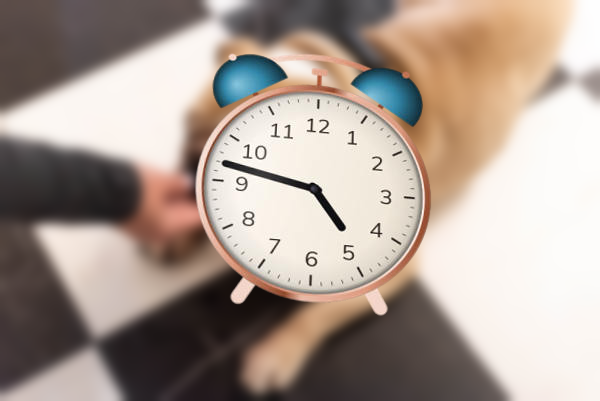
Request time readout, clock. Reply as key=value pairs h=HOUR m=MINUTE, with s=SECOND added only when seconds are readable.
h=4 m=47
